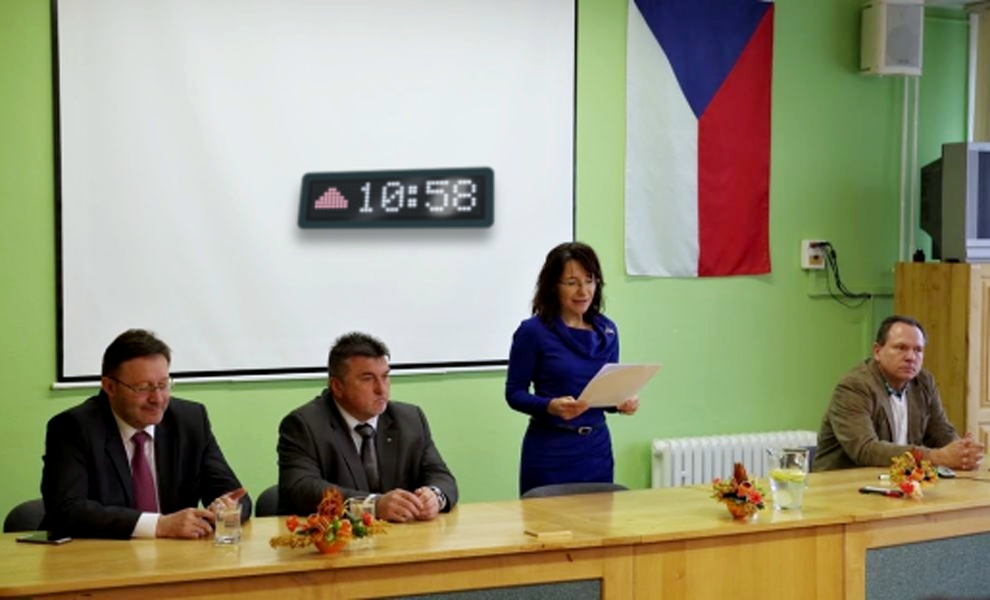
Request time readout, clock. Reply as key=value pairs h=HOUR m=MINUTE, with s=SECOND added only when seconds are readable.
h=10 m=58
